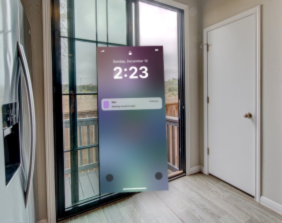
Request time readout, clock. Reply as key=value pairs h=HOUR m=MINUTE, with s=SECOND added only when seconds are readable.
h=2 m=23
